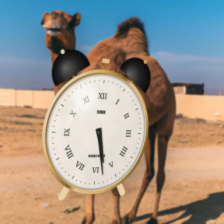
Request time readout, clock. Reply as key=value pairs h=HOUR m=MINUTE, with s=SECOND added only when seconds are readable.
h=5 m=28
